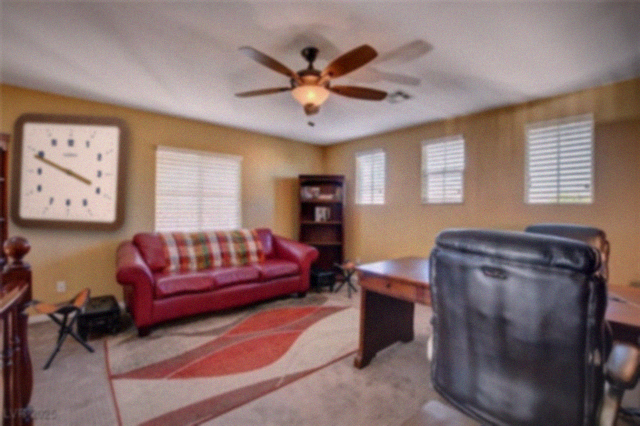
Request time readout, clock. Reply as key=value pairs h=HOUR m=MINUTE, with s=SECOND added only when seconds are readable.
h=3 m=49
